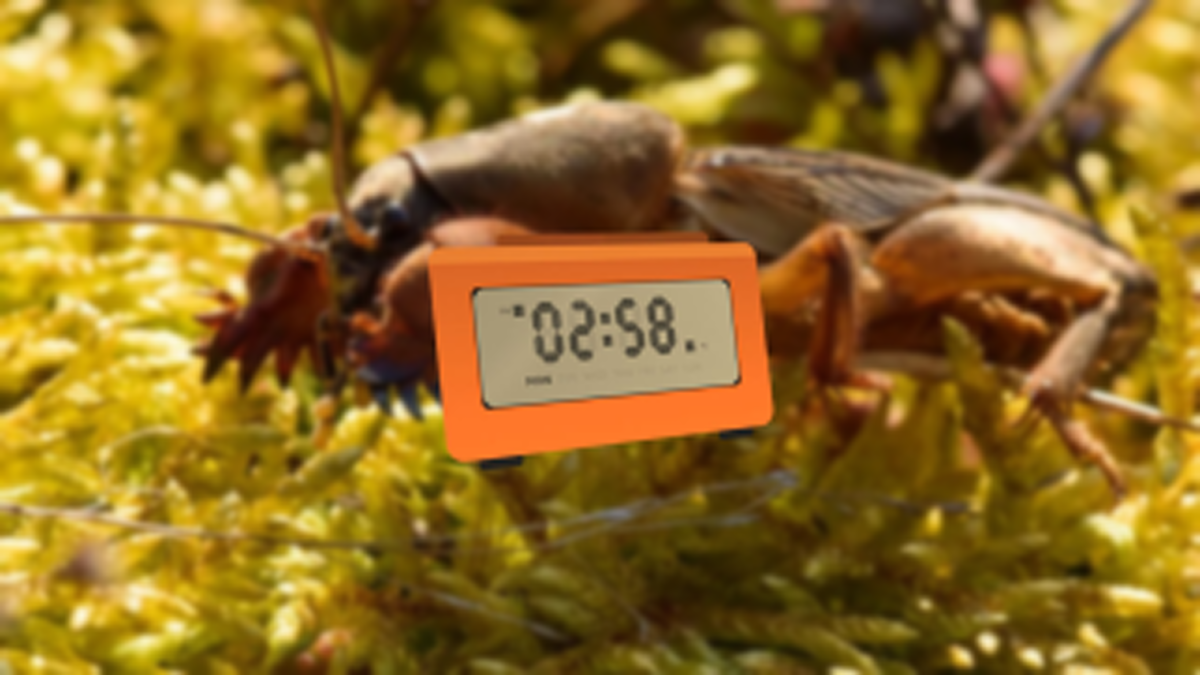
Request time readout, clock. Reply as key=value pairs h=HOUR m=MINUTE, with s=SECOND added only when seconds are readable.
h=2 m=58
